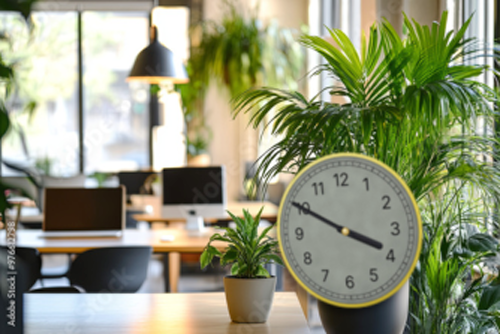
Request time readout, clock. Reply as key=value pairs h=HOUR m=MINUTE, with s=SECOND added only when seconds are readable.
h=3 m=50
